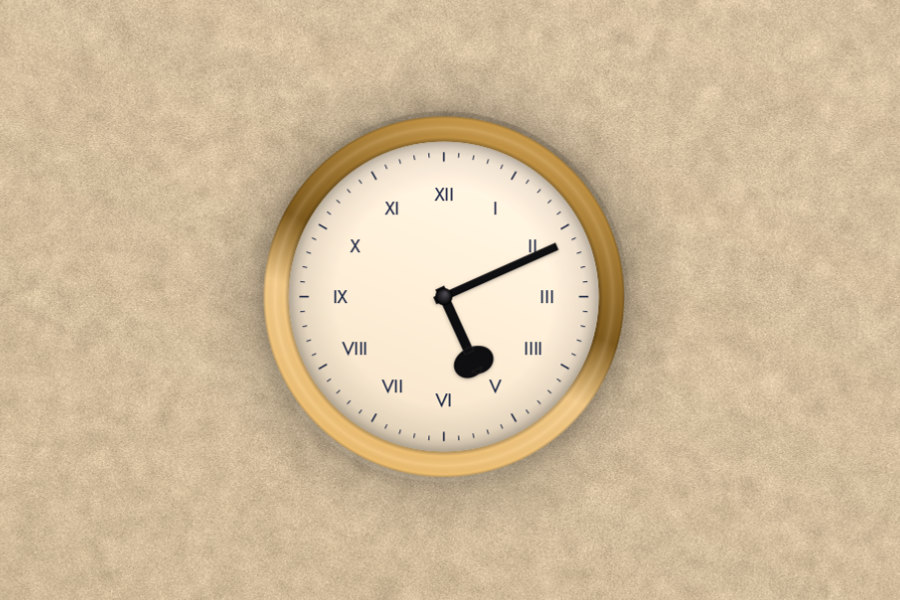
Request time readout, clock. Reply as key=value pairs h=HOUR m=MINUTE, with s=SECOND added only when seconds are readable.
h=5 m=11
